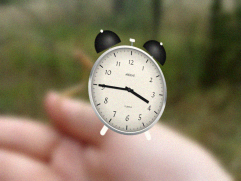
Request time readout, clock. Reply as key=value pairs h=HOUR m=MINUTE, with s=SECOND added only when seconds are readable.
h=3 m=45
